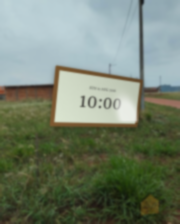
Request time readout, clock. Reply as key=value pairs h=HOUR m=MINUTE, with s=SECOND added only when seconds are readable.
h=10 m=0
